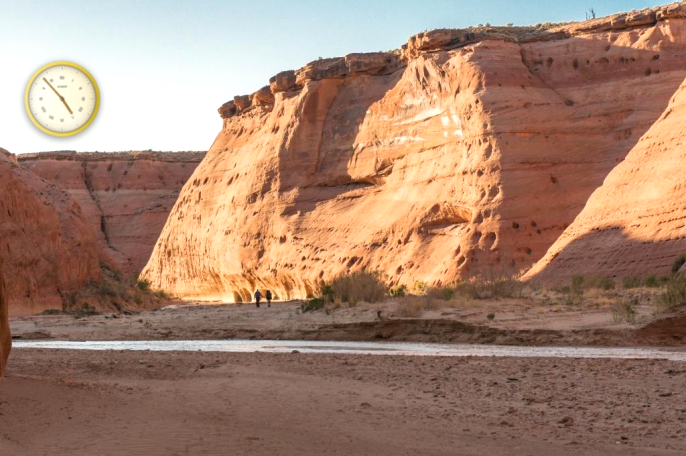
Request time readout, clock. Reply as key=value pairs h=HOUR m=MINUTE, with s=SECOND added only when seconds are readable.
h=4 m=53
